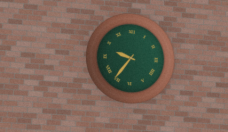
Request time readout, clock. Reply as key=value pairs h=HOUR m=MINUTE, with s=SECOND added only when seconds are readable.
h=9 m=36
